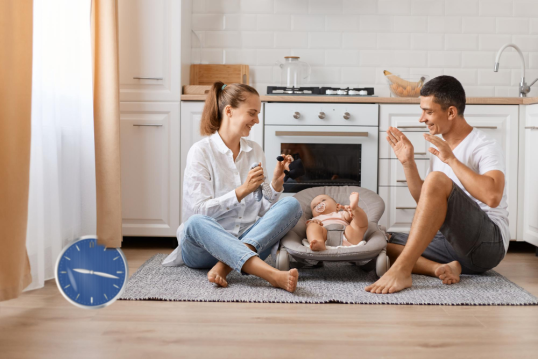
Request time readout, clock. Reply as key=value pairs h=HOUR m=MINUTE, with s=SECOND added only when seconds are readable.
h=9 m=17
